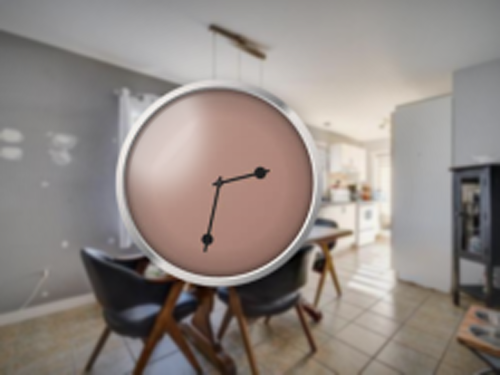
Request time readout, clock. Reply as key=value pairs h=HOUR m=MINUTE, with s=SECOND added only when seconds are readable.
h=2 m=32
